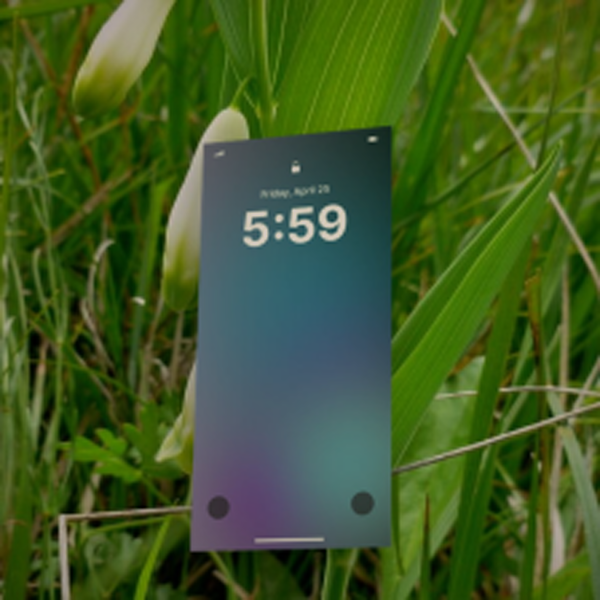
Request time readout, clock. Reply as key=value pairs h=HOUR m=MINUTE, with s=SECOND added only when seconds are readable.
h=5 m=59
